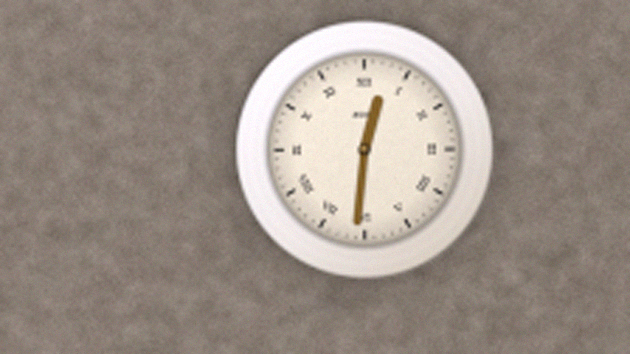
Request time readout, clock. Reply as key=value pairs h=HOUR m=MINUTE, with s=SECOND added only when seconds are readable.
h=12 m=31
